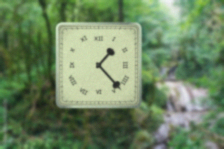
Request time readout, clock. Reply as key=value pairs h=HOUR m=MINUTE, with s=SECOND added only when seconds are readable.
h=1 m=23
